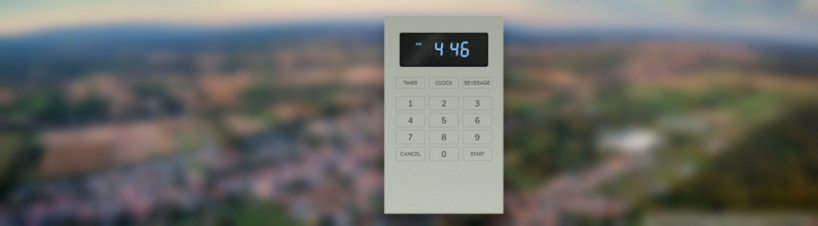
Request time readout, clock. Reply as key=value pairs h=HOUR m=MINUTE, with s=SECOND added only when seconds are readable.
h=4 m=46
